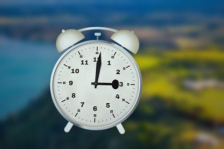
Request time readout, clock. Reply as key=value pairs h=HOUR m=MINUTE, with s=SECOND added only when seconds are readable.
h=3 m=1
